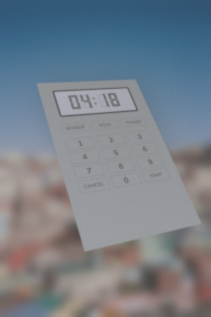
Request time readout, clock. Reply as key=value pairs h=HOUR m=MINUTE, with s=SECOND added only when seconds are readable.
h=4 m=18
